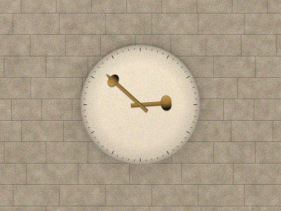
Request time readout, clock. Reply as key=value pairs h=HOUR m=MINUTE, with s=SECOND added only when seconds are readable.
h=2 m=52
